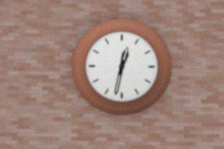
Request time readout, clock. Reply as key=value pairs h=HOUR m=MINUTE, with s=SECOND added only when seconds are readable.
h=12 m=32
